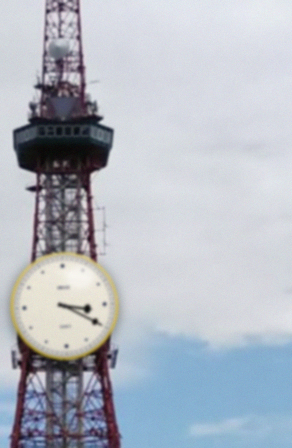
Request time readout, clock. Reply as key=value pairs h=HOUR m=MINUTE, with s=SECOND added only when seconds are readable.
h=3 m=20
